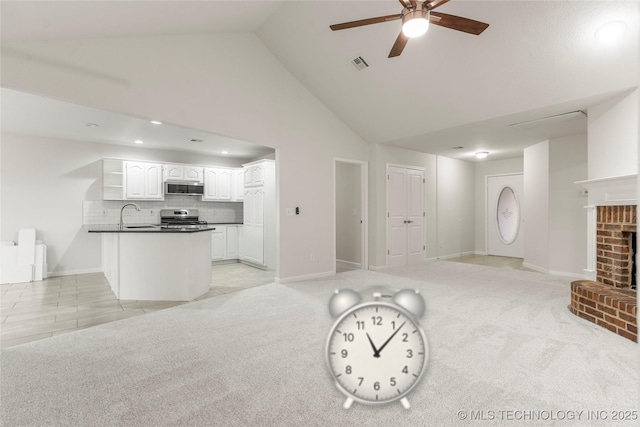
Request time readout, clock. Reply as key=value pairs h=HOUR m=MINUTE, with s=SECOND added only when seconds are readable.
h=11 m=7
